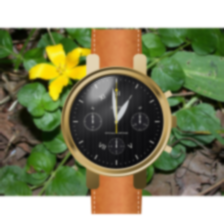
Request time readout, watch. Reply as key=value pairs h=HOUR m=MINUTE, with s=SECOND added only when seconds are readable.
h=12 m=59
